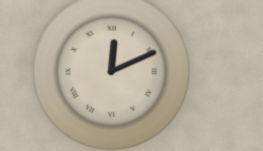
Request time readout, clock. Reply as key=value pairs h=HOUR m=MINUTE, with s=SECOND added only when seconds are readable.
h=12 m=11
